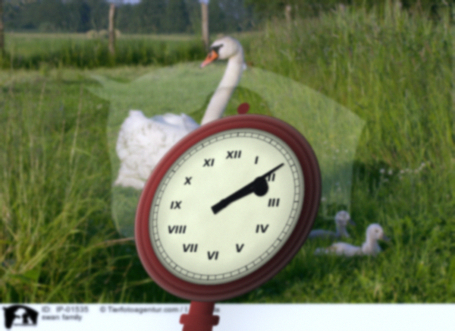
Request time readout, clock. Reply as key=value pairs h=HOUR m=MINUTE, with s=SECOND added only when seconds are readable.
h=2 m=9
